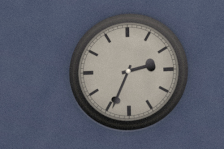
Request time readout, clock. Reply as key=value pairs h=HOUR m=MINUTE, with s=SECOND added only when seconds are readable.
h=2 m=34
